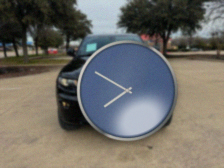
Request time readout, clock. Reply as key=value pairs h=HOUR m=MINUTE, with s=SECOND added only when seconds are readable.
h=7 m=50
